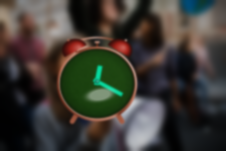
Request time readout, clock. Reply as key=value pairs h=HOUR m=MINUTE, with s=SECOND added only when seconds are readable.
h=12 m=20
